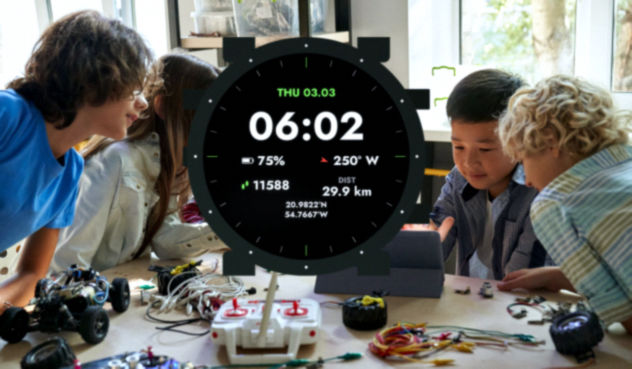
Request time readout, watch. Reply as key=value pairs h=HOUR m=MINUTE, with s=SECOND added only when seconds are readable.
h=6 m=2
